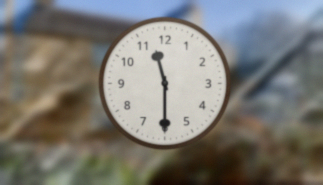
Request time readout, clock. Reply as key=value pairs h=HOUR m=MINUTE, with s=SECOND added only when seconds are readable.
h=11 m=30
